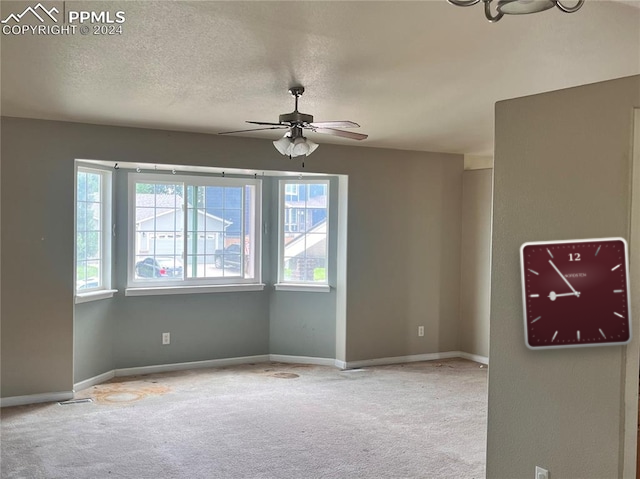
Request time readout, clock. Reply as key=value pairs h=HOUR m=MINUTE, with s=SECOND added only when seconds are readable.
h=8 m=54
